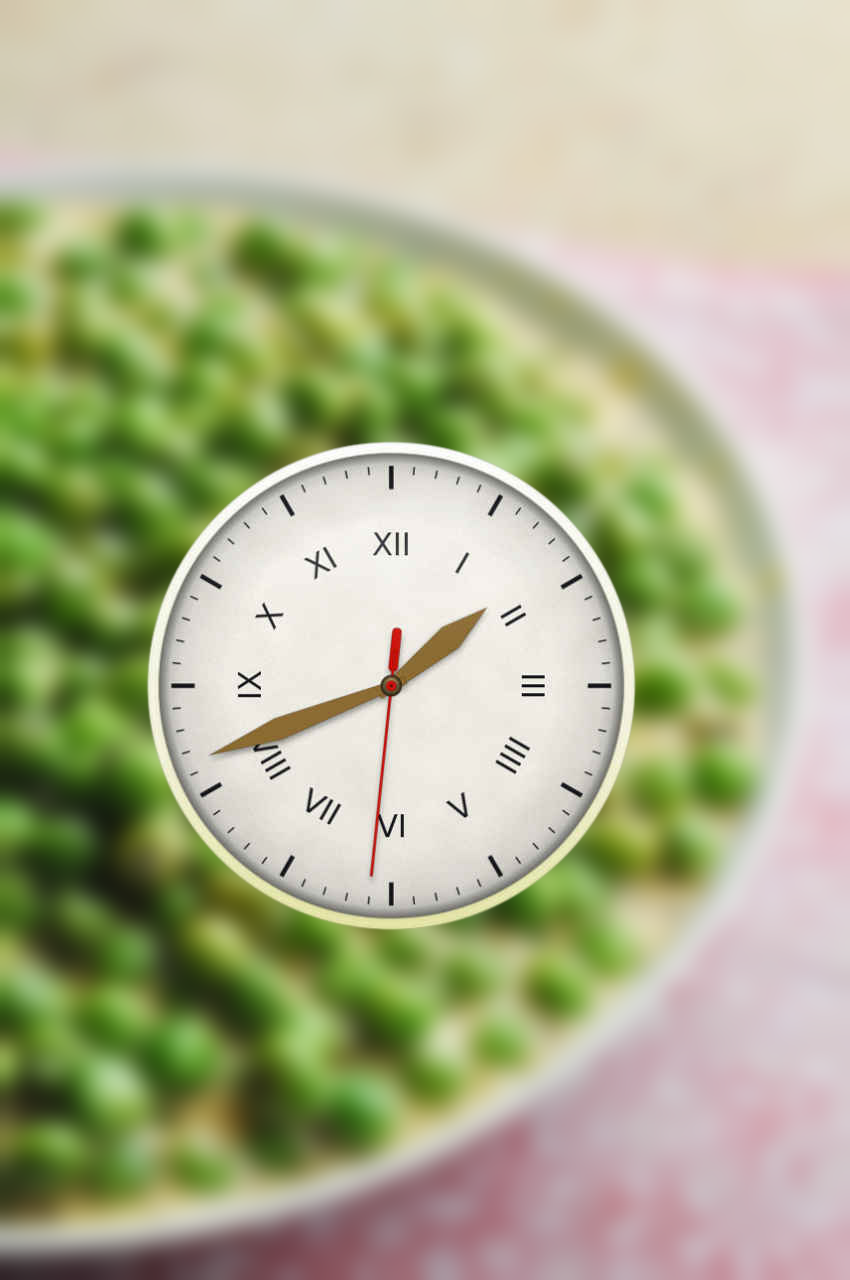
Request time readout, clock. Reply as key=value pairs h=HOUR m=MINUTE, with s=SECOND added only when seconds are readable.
h=1 m=41 s=31
